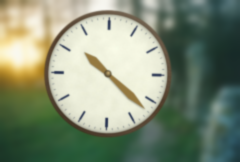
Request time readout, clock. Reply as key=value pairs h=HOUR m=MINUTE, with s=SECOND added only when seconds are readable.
h=10 m=22
